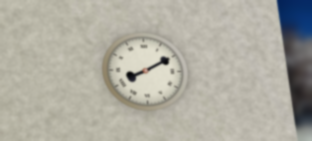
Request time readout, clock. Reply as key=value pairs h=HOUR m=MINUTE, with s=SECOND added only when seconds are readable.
h=8 m=10
